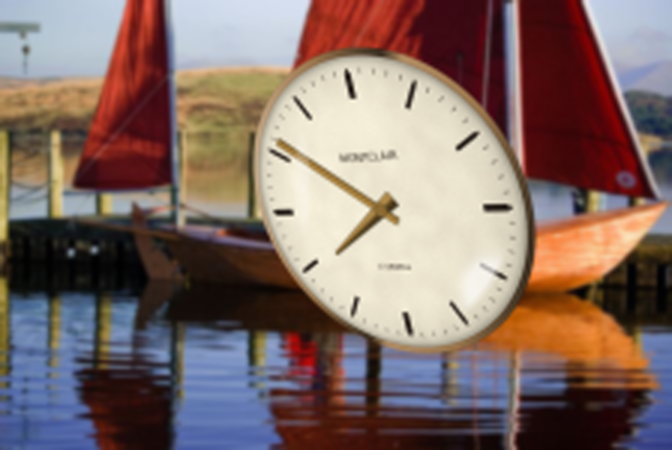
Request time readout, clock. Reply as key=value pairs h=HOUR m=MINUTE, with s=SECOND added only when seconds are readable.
h=7 m=51
